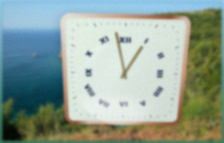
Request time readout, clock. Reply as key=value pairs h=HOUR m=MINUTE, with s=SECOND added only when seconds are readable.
h=12 m=58
